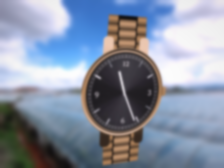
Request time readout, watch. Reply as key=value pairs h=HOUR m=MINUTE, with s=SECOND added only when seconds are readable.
h=11 m=26
